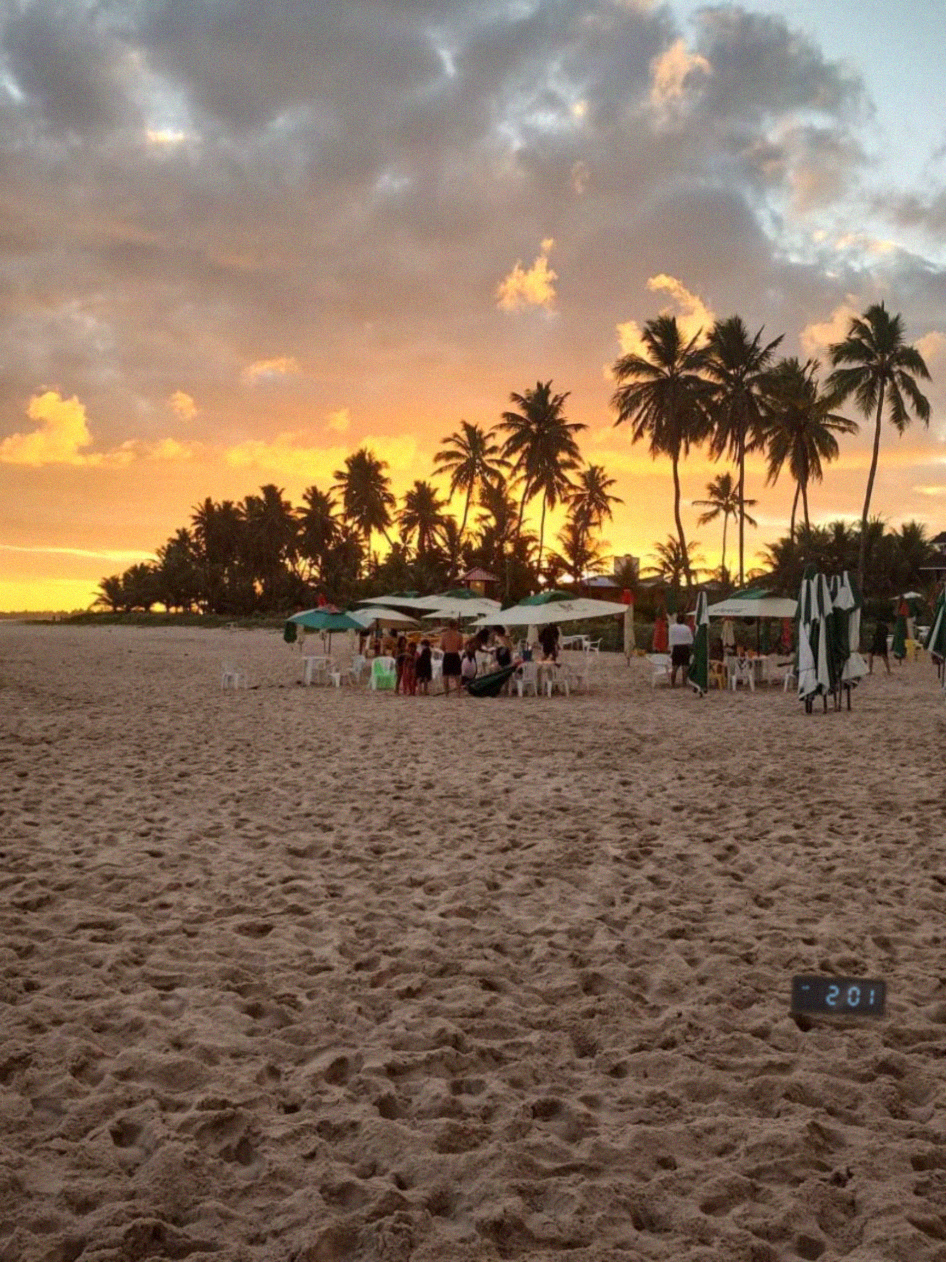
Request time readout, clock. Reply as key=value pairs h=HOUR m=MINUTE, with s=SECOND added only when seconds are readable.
h=2 m=1
